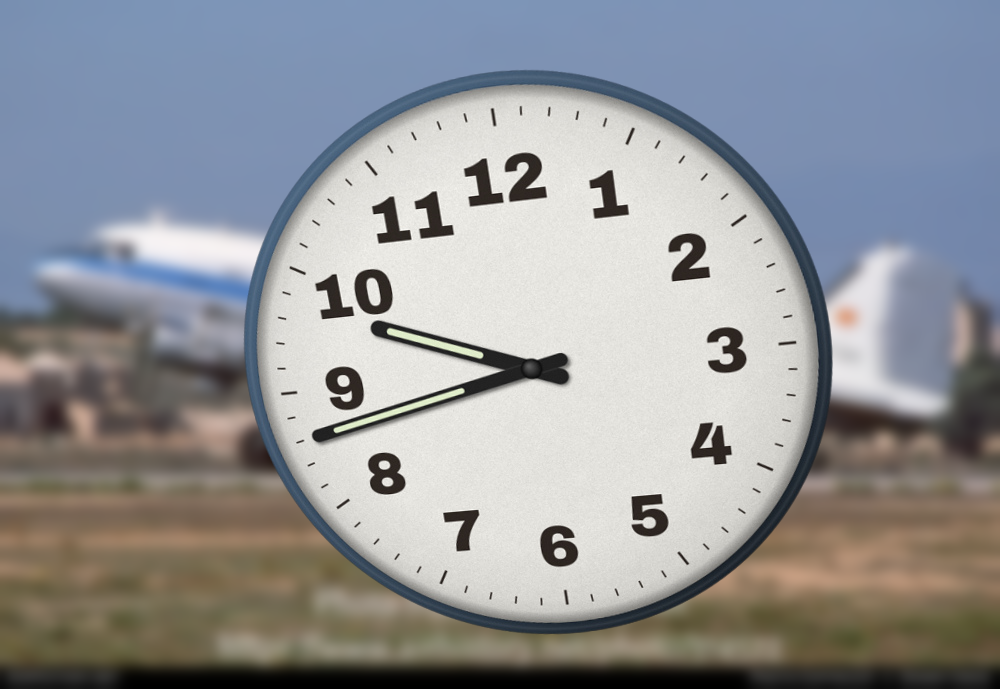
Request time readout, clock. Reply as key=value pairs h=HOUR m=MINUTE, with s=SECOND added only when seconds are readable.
h=9 m=43
